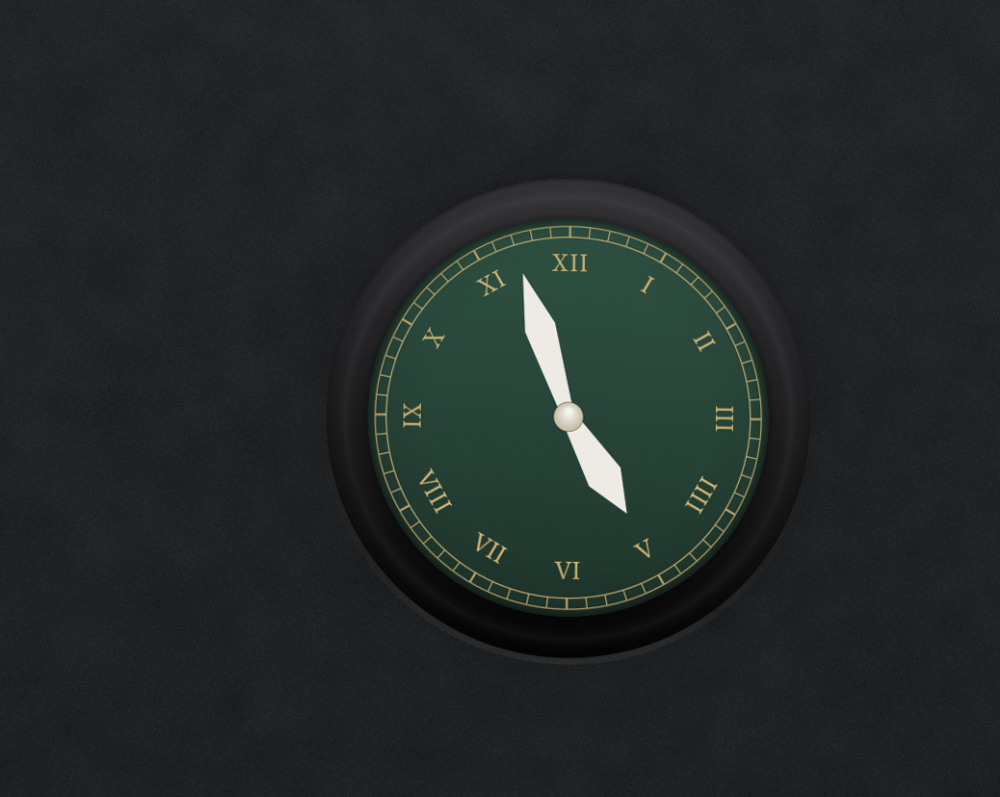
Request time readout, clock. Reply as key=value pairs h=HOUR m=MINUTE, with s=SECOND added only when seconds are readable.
h=4 m=57
